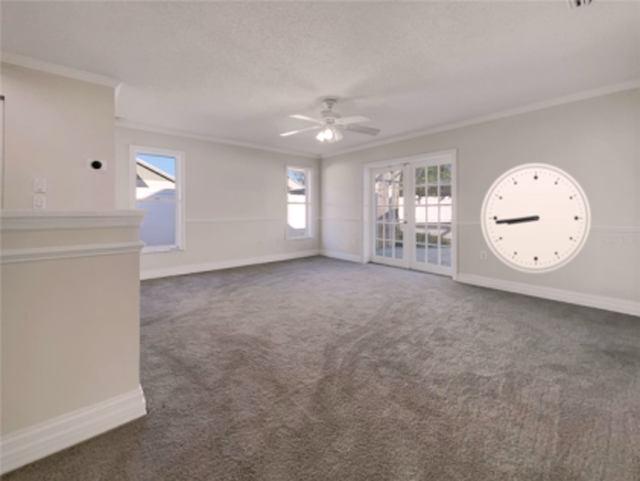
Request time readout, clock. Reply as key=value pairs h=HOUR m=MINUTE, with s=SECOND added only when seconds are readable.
h=8 m=44
